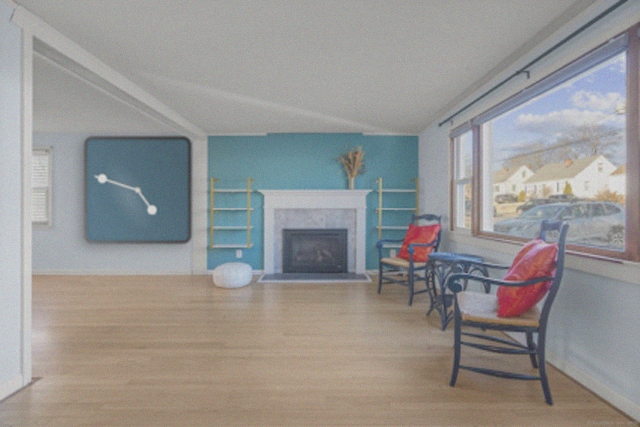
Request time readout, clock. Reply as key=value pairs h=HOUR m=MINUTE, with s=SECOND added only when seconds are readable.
h=4 m=48
